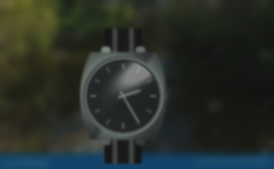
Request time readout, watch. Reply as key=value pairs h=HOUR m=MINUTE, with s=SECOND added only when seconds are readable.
h=2 m=25
